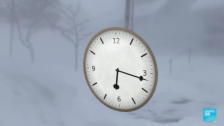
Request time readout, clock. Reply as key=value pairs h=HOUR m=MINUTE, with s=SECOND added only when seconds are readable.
h=6 m=17
